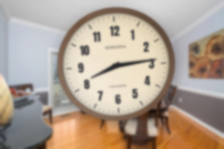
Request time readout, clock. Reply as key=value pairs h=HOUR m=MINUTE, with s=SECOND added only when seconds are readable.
h=8 m=14
